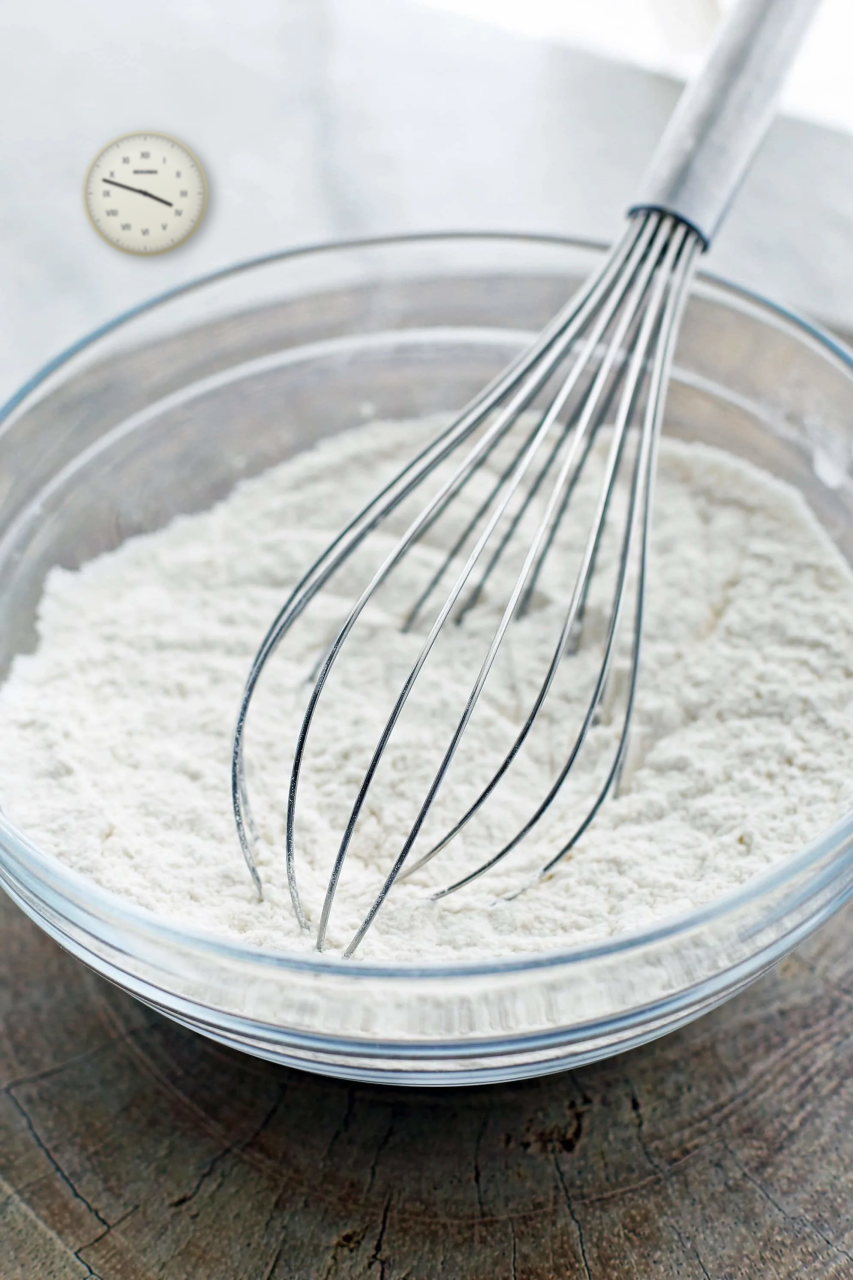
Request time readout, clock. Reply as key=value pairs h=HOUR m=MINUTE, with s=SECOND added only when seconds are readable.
h=3 m=48
